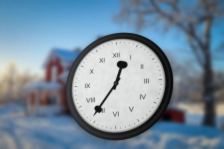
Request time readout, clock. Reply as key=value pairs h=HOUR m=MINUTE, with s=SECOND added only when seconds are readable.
h=12 m=36
